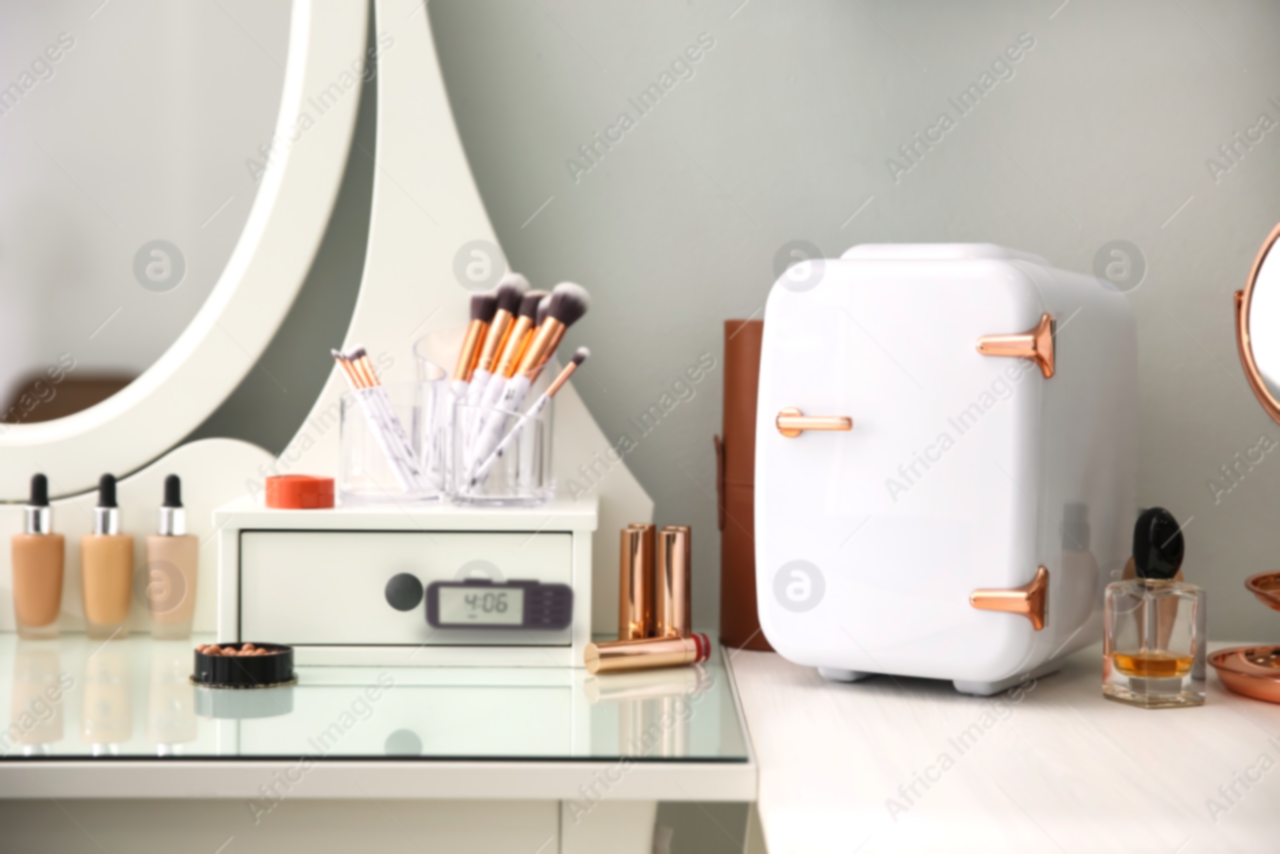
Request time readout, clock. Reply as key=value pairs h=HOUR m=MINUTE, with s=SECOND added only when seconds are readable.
h=4 m=6
